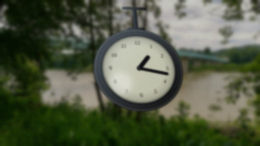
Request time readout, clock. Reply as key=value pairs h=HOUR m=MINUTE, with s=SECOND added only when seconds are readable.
h=1 m=17
